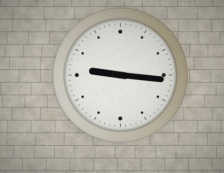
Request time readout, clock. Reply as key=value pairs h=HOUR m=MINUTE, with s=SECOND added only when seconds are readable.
h=9 m=16
